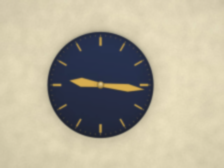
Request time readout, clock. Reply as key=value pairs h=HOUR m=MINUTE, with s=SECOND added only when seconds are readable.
h=9 m=16
